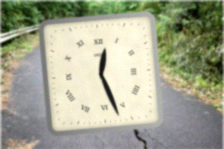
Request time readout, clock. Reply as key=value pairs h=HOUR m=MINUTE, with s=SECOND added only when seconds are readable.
h=12 m=27
